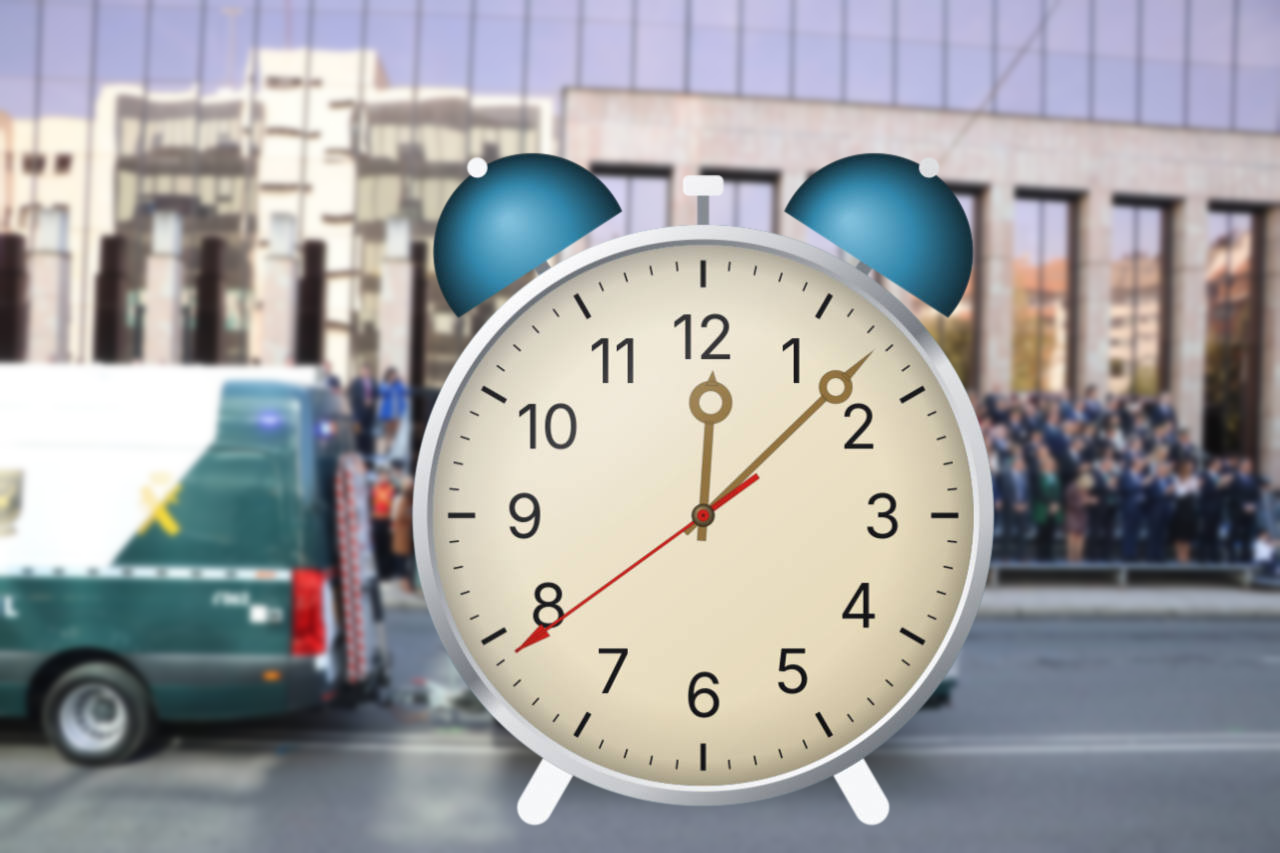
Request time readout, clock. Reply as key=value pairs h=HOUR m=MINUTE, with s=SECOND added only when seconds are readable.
h=12 m=7 s=39
